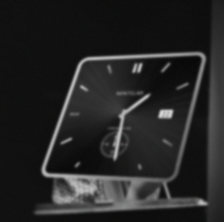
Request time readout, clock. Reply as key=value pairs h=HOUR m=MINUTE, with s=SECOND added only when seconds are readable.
h=1 m=29
